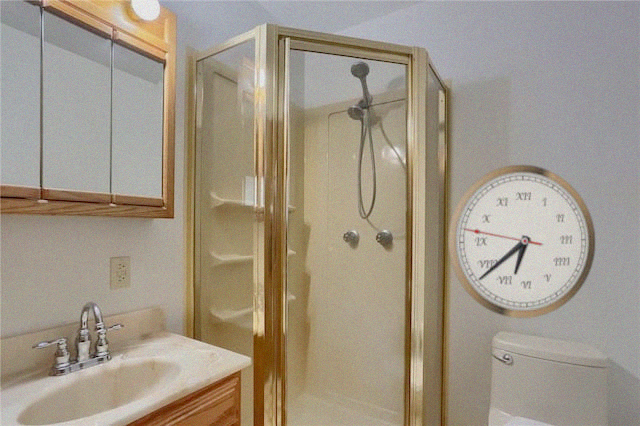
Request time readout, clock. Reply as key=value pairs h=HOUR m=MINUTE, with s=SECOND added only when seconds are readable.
h=6 m=38 s=47
